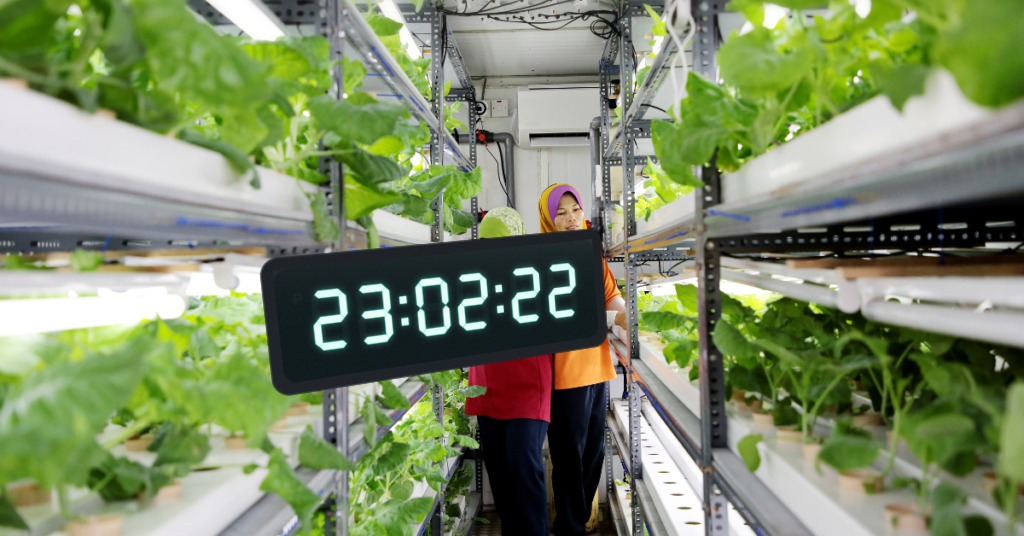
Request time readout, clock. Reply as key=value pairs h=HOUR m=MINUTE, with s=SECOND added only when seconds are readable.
h=23 m=2 s=22
